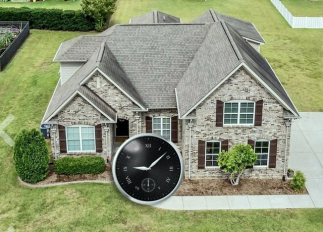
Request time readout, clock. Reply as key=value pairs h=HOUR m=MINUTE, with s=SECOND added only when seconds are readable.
h=9 m=8
